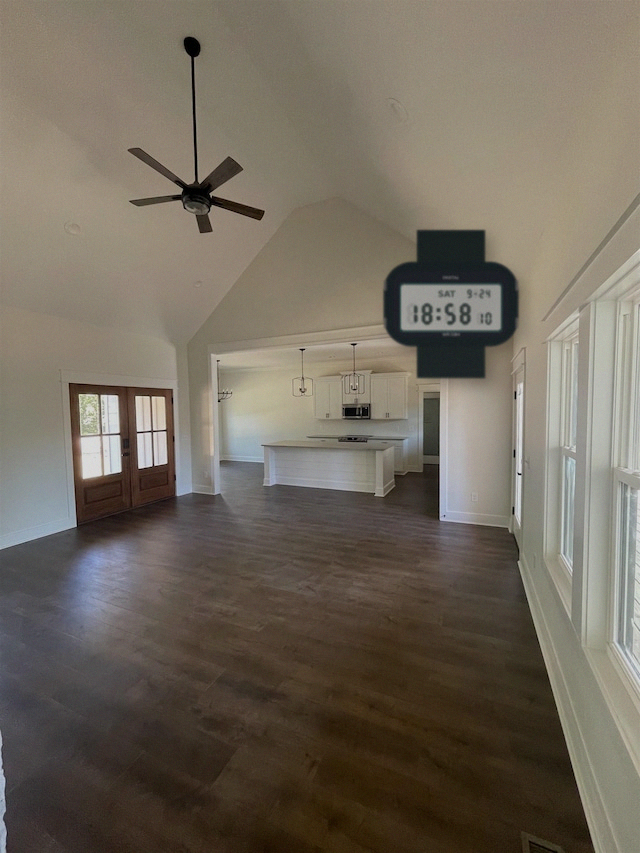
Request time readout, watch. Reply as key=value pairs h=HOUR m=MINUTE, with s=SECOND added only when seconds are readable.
h=18 m=58 s=10
